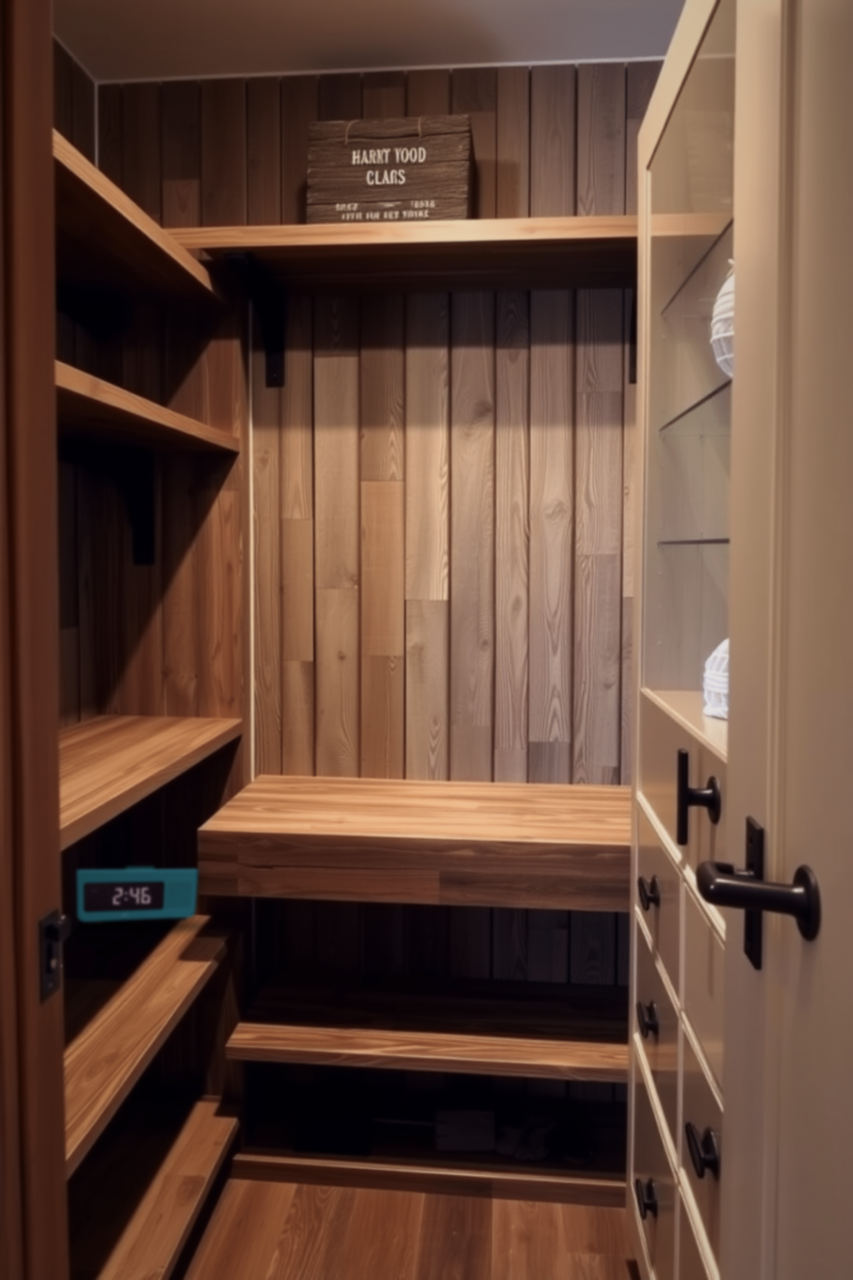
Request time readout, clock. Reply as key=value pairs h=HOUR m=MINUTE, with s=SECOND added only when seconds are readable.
h=2 m=46
